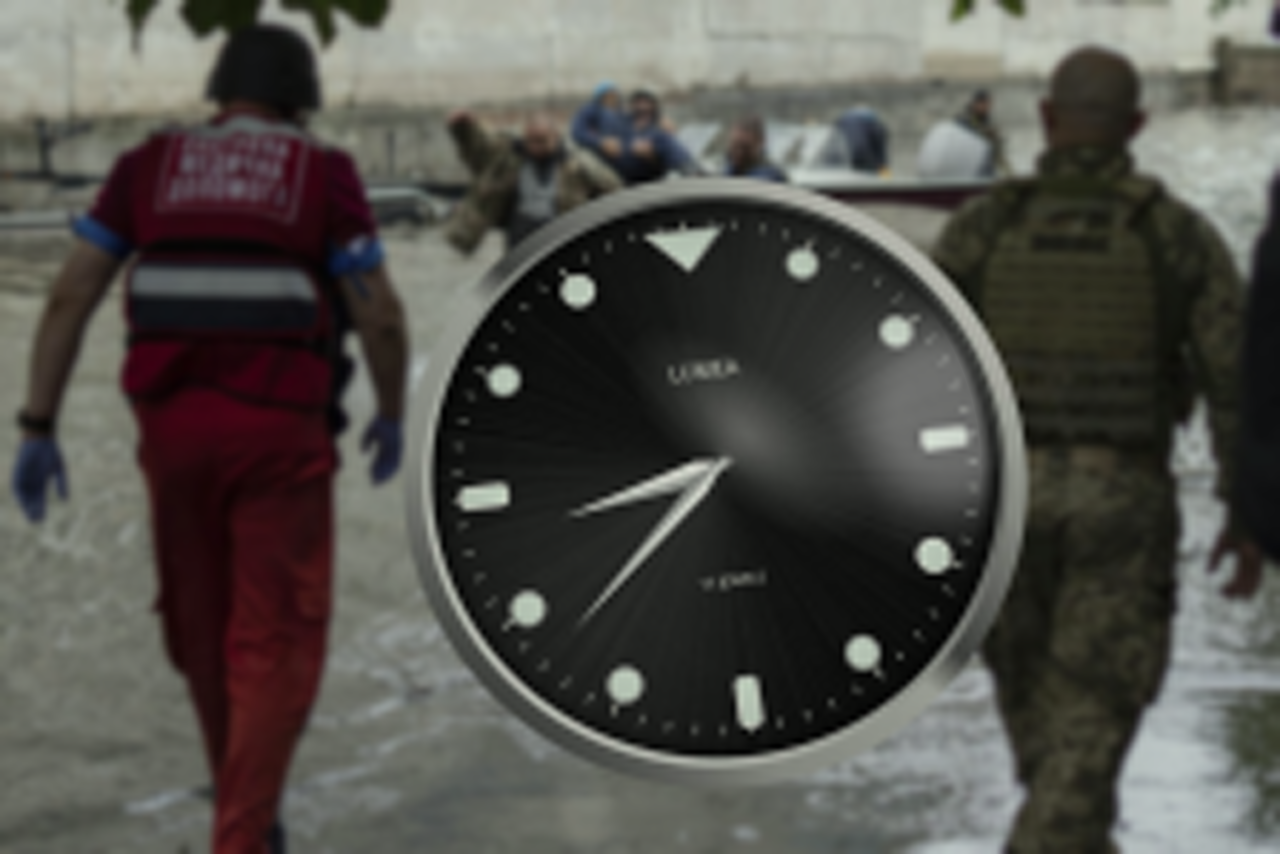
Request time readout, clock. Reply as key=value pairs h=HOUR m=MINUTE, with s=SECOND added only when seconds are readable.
h=8 m=38
